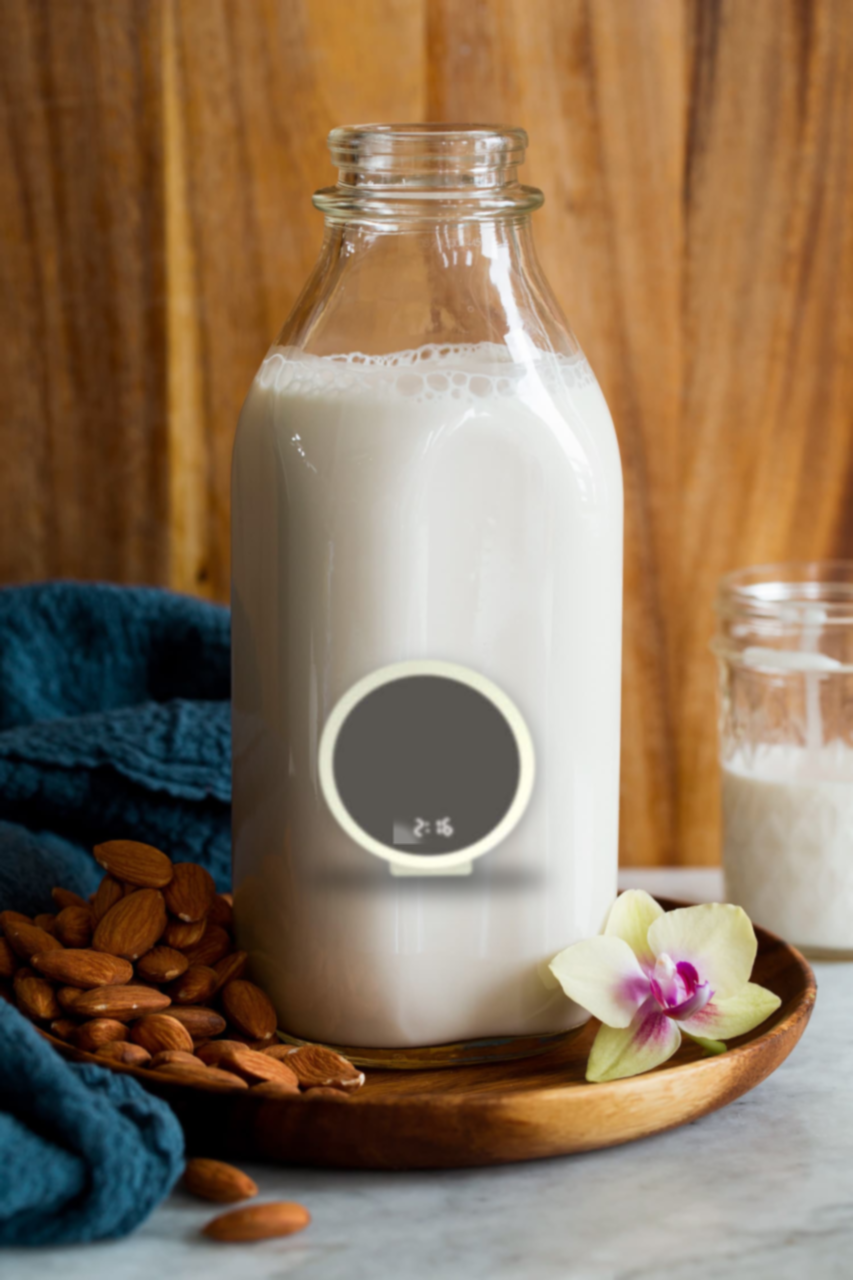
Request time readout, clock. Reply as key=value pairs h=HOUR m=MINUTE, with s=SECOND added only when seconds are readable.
h=2 m=16
